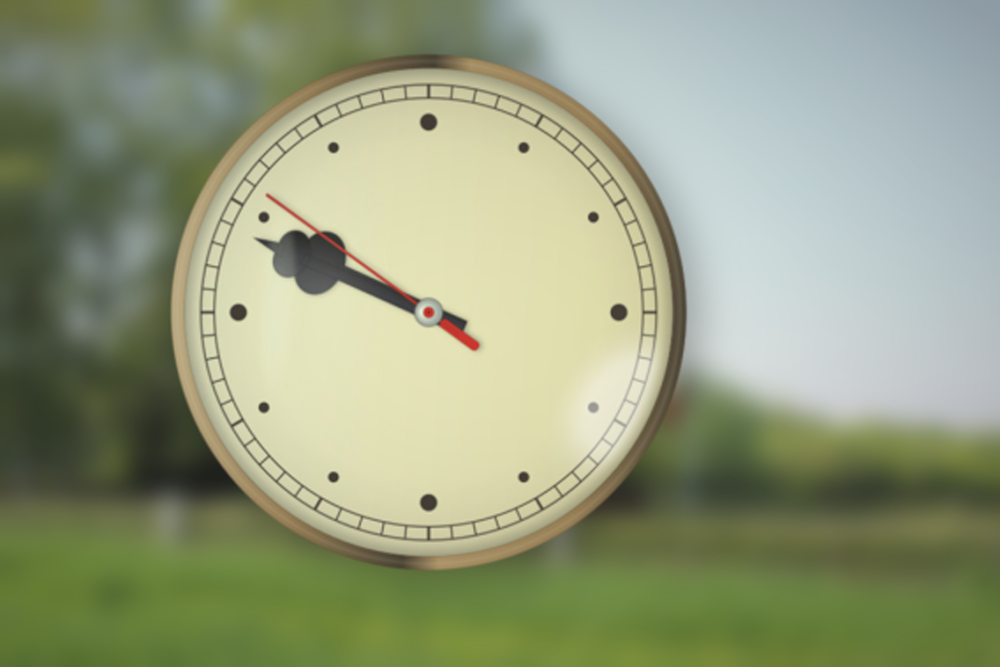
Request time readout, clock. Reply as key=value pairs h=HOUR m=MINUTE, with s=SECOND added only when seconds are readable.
h=9 m=48 s=51
